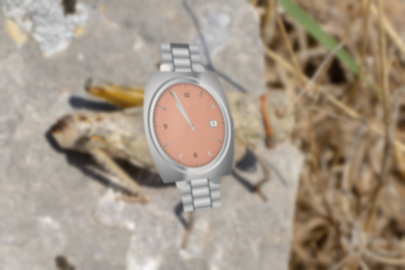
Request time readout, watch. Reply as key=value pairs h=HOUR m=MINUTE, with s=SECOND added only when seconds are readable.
h=10 m=56
